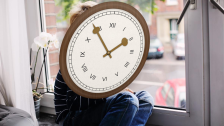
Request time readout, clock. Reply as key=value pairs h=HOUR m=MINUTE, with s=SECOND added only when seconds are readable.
h=1 m=54
